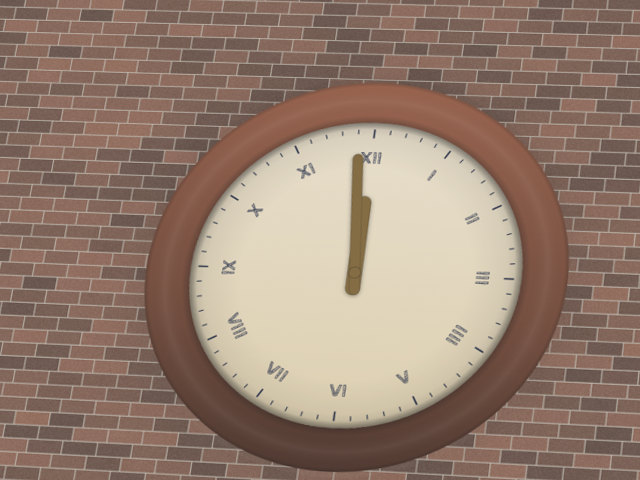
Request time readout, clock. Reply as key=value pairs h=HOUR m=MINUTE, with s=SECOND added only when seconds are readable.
h=11 m=59
